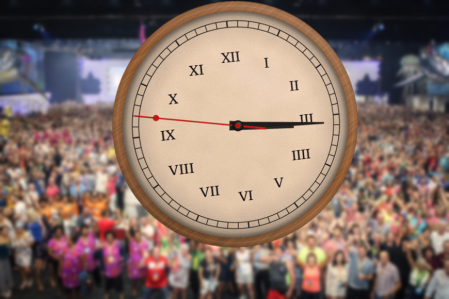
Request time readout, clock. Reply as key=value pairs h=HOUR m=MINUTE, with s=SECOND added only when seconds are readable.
h=3 m=15 s=47
